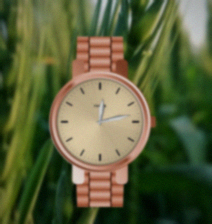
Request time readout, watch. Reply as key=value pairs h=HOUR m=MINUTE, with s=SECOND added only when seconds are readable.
h=12 m=13
